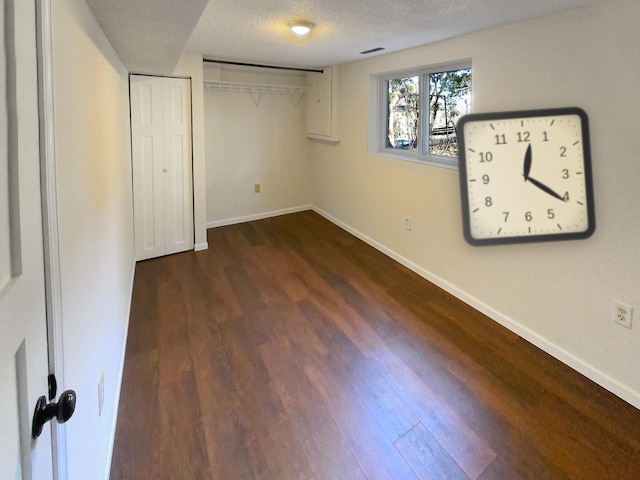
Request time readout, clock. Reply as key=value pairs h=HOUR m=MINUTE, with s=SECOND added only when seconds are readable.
h=12 m=21
